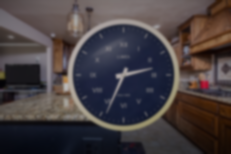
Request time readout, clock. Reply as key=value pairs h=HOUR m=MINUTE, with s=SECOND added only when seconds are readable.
h=2 m=34
